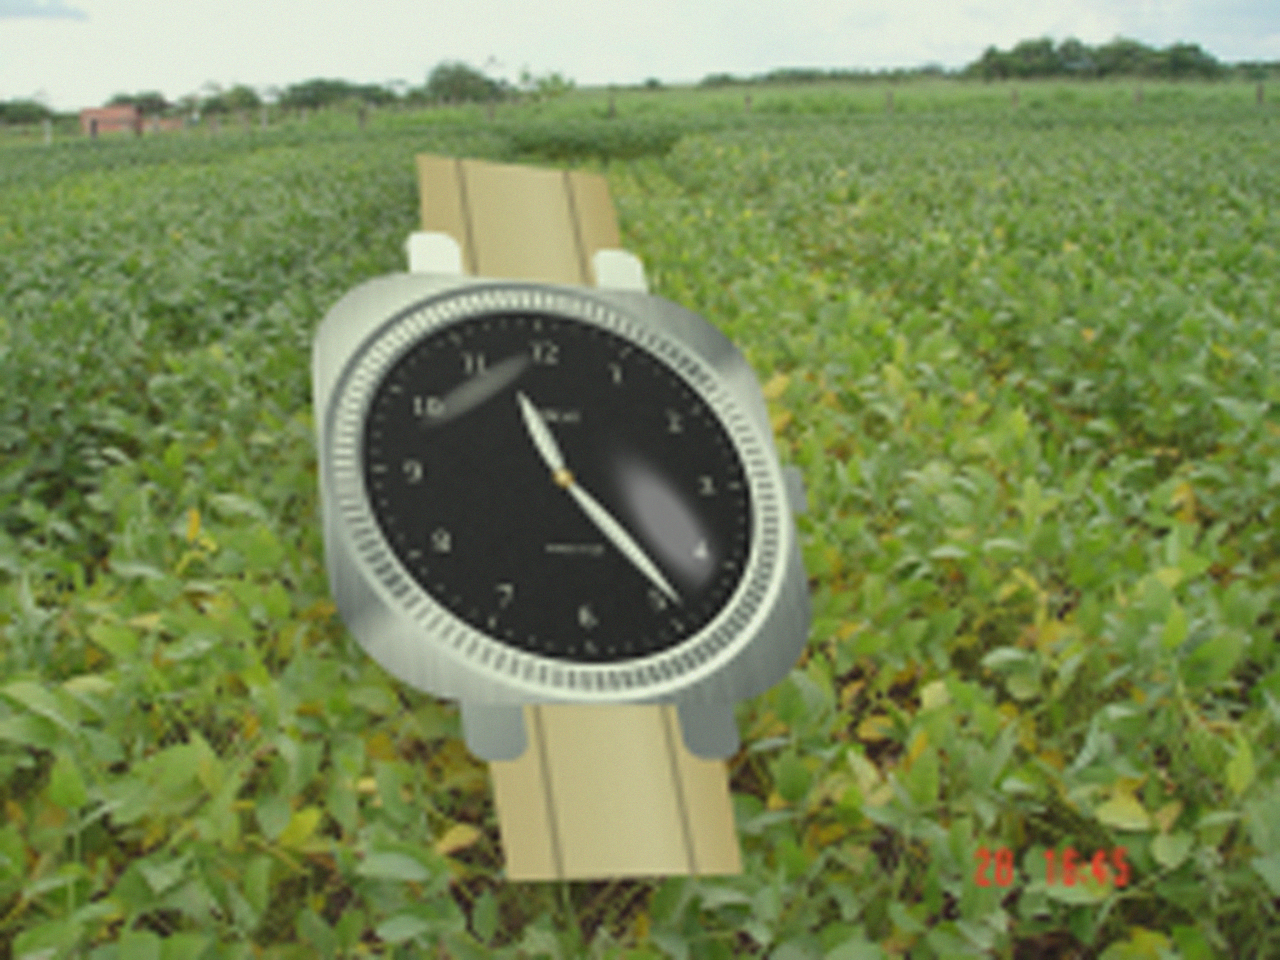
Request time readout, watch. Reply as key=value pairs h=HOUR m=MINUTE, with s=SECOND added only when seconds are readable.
h=11 m=24
